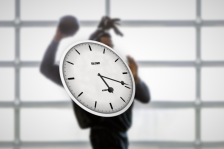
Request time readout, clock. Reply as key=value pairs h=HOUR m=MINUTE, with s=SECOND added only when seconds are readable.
h=5 m=19
